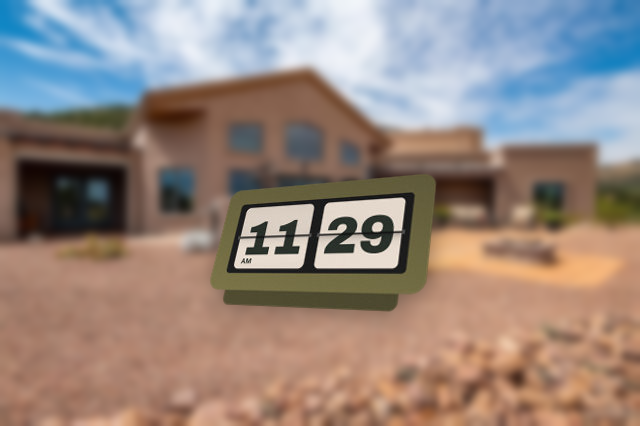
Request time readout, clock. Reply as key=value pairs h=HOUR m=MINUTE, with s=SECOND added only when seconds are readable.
h=11 m=29
